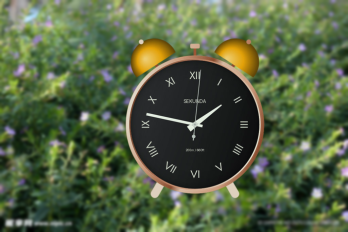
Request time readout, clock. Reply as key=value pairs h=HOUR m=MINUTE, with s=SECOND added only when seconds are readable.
h=1 m=47 s=1
